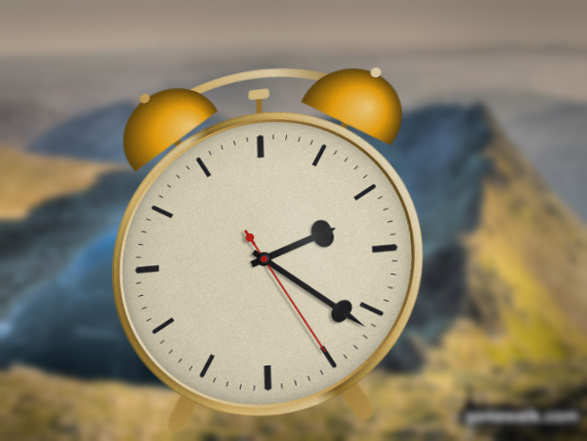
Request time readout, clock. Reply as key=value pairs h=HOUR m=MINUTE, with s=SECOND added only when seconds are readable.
h=2 m=21 s=25
